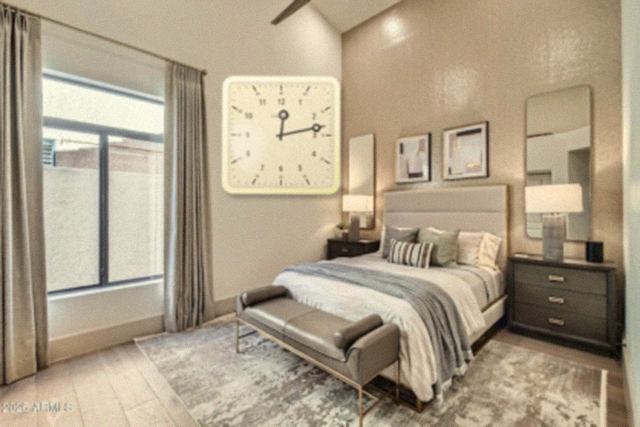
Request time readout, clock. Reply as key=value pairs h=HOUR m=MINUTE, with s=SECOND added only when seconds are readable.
h=12 m=13
